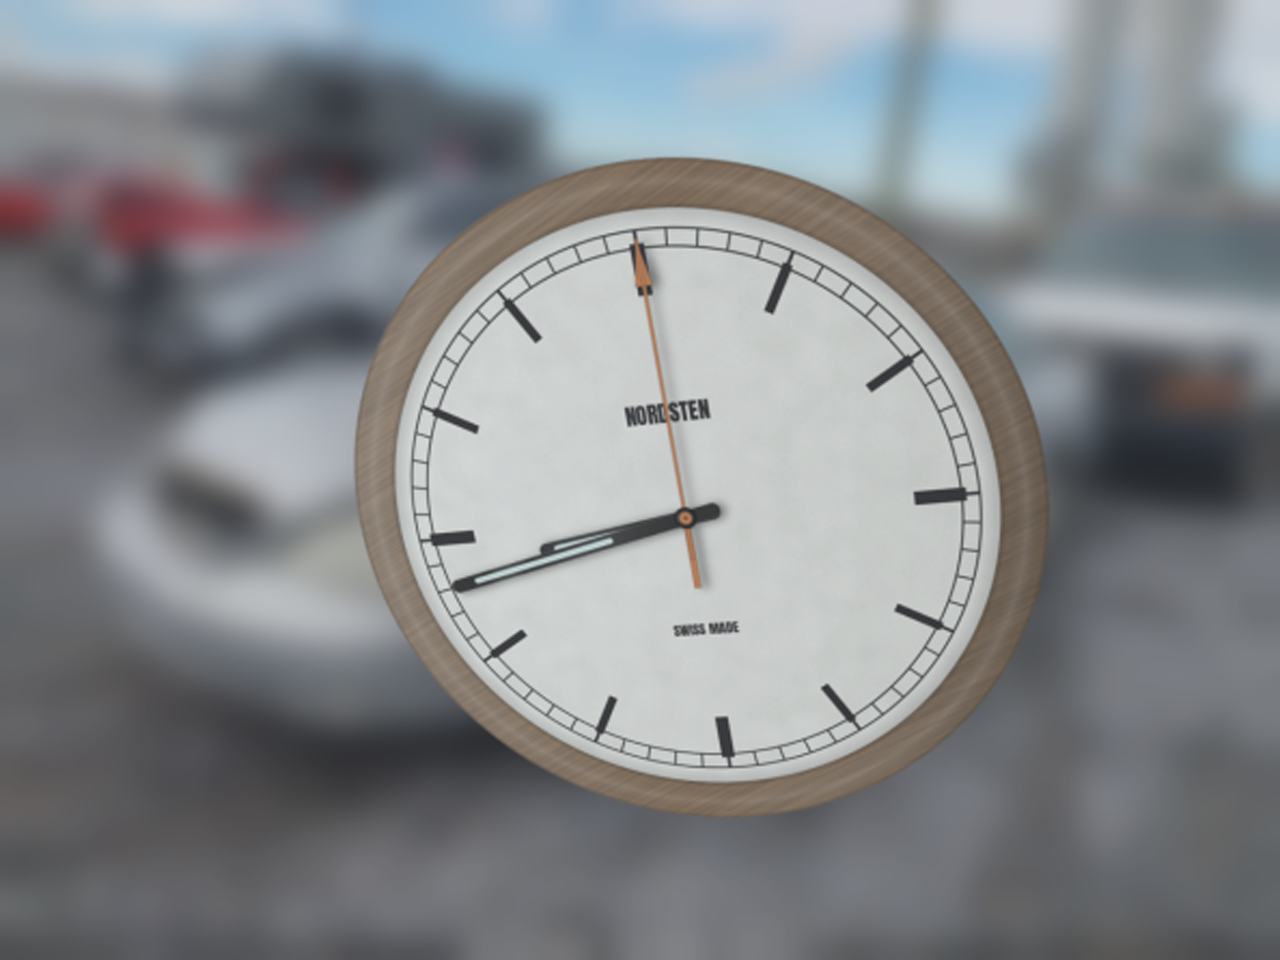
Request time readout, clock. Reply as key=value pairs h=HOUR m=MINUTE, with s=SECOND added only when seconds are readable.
h=8 m=43 s=0
